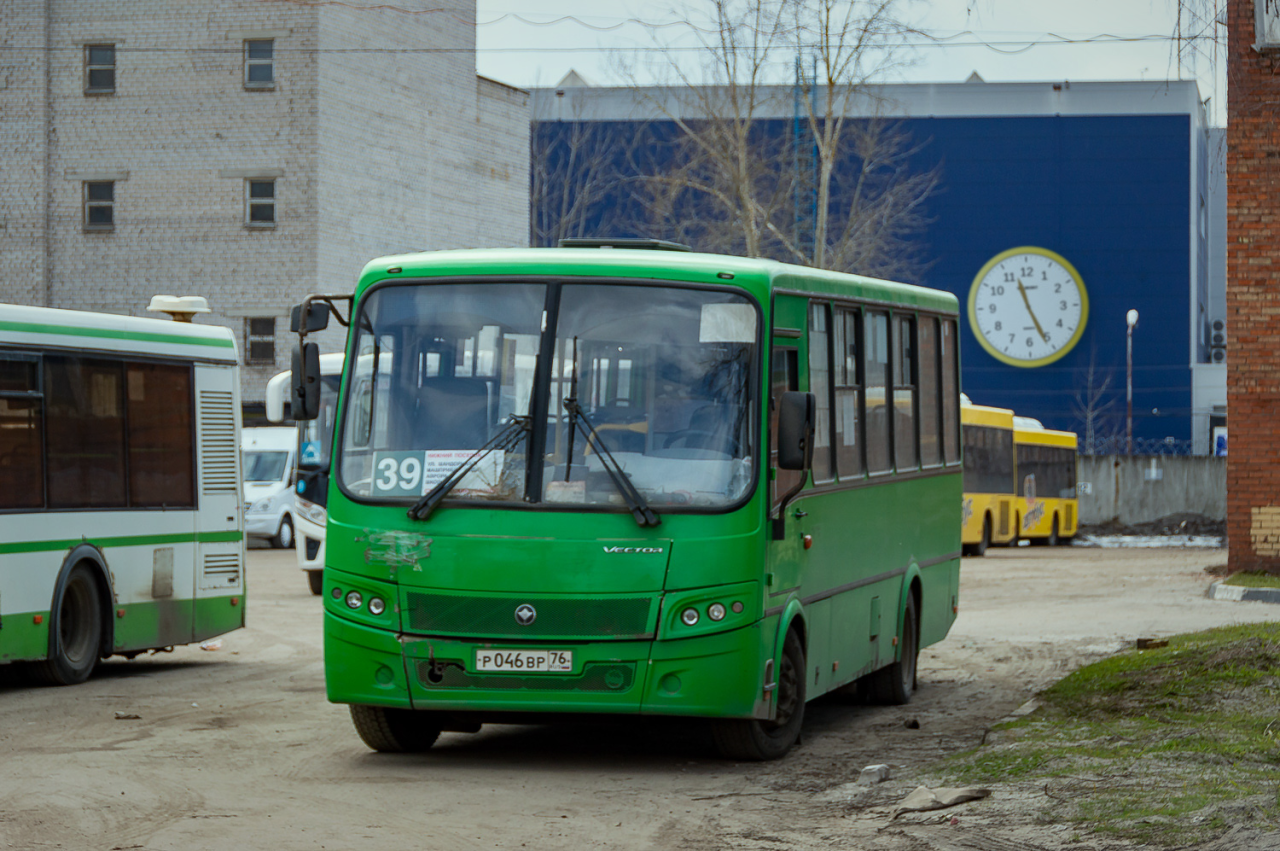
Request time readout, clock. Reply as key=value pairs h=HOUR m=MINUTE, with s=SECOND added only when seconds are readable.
h=11 m=26
